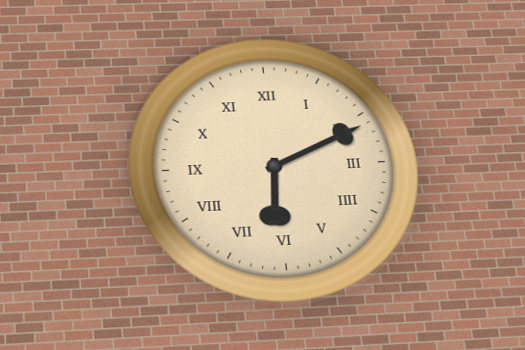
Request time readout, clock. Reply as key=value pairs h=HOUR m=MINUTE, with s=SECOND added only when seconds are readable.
h=6 m=11
